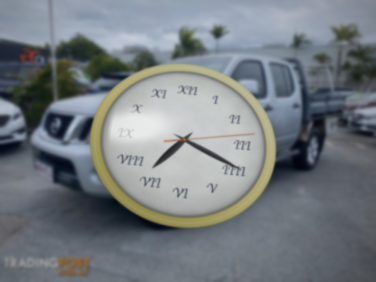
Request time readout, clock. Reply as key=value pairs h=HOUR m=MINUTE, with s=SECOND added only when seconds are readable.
h=7 m=19 s=13
